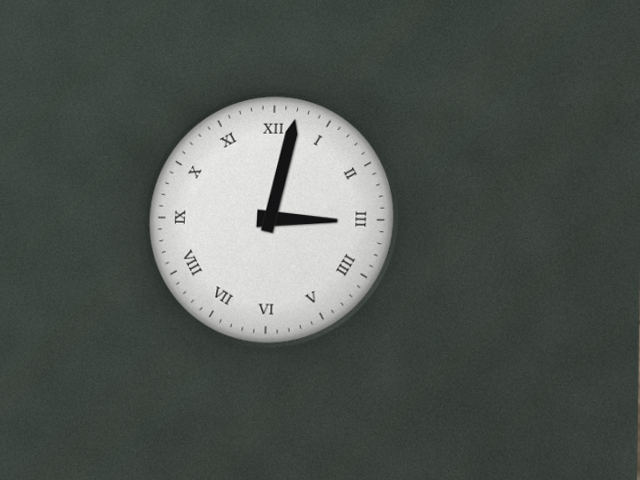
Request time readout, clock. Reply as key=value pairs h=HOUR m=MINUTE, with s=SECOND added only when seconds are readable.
h=3 m=2
